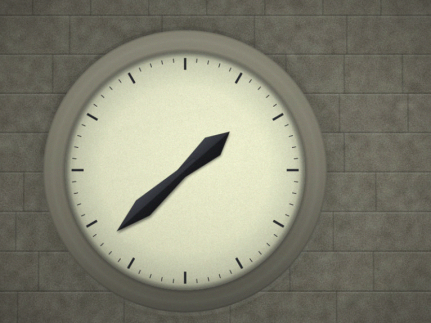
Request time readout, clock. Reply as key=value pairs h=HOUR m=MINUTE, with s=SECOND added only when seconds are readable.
h=1 m=38
